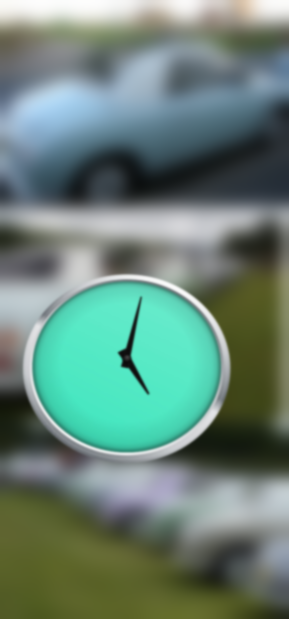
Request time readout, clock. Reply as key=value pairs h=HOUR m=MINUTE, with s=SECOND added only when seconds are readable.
h=5 m=2
